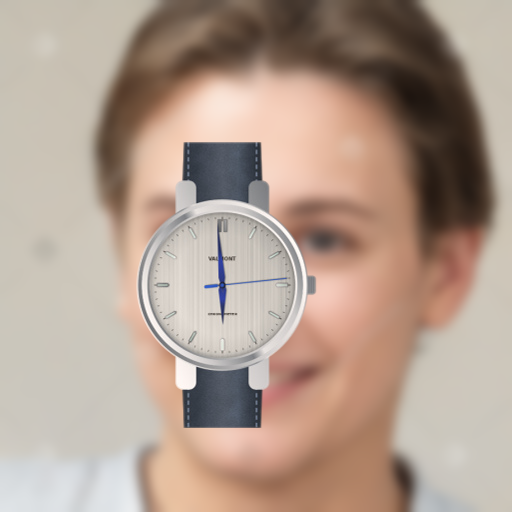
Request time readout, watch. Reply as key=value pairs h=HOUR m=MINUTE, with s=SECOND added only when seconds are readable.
h=5 m=59 s=14
